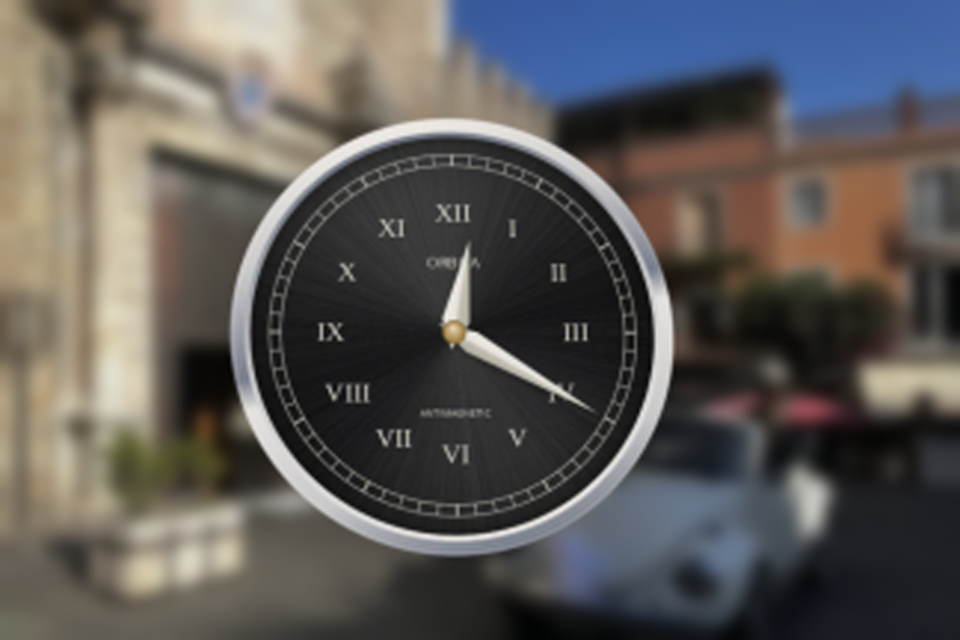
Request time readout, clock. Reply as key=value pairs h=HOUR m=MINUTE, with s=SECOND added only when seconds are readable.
h=12 m=20
